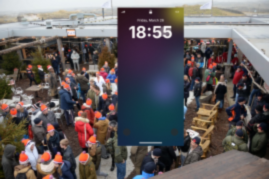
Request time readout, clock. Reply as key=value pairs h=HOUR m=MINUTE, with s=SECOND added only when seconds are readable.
h=18 m=55
